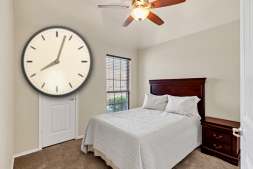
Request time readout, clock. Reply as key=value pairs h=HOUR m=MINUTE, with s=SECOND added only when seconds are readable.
h=8 m=3
